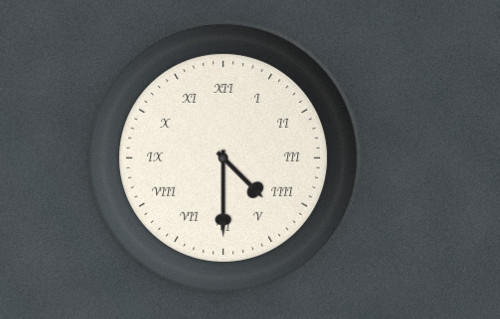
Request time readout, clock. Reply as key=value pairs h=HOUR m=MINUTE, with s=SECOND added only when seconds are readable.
h=4 m=30
